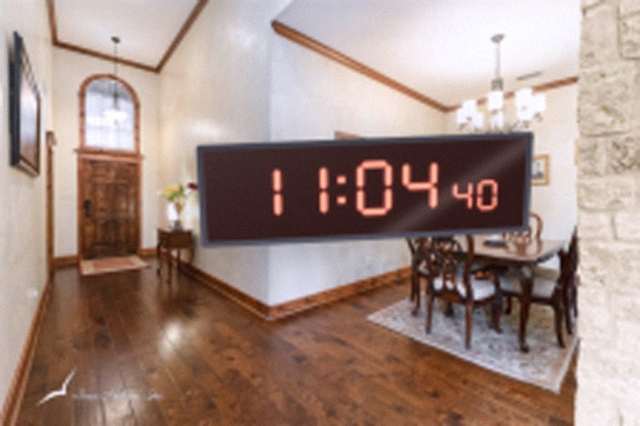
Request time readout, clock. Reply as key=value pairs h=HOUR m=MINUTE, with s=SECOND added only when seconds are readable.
h=11 m=4 s=40
